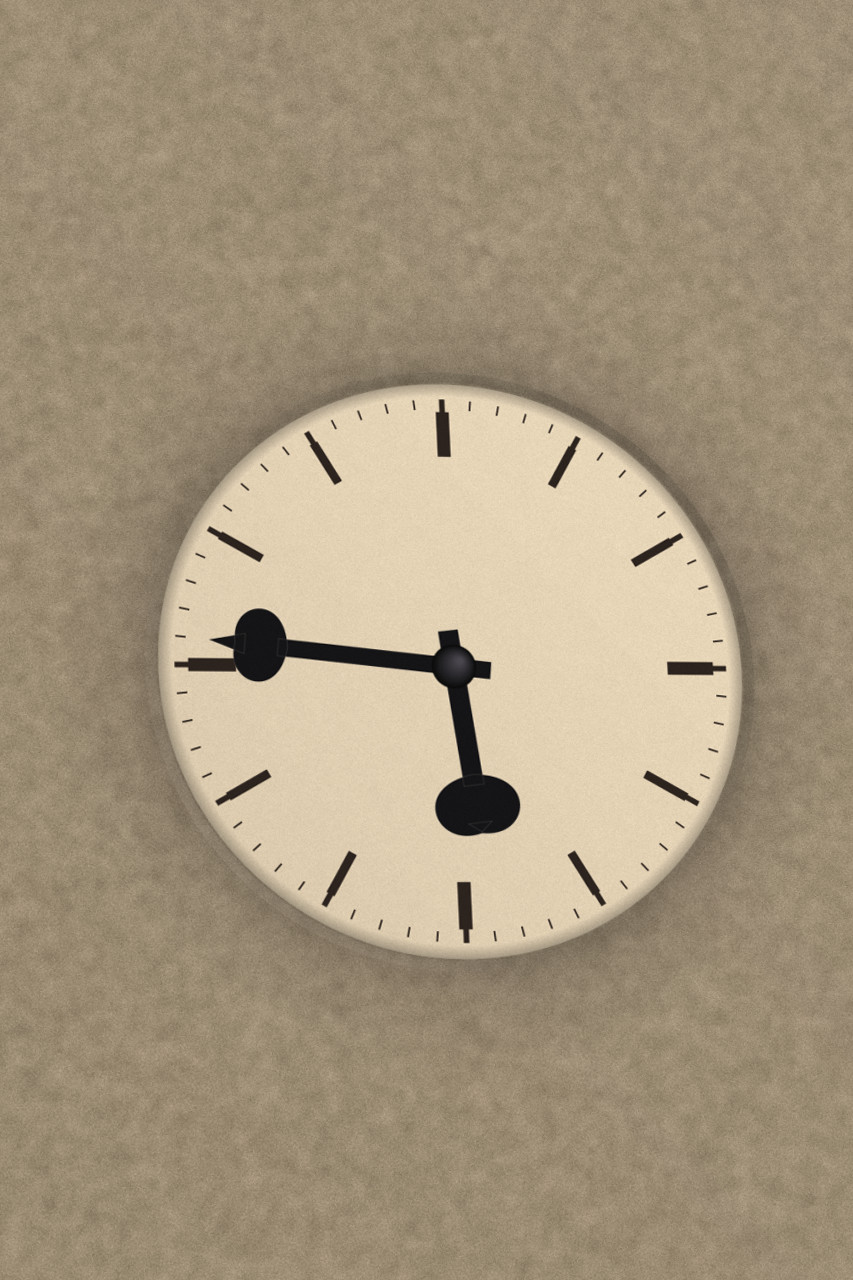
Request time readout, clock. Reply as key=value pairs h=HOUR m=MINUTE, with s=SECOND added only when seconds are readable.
h=5 m=46
